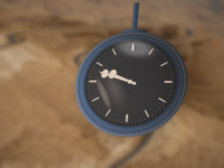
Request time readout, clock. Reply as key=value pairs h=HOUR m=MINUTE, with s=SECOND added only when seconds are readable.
h=9 m=48
